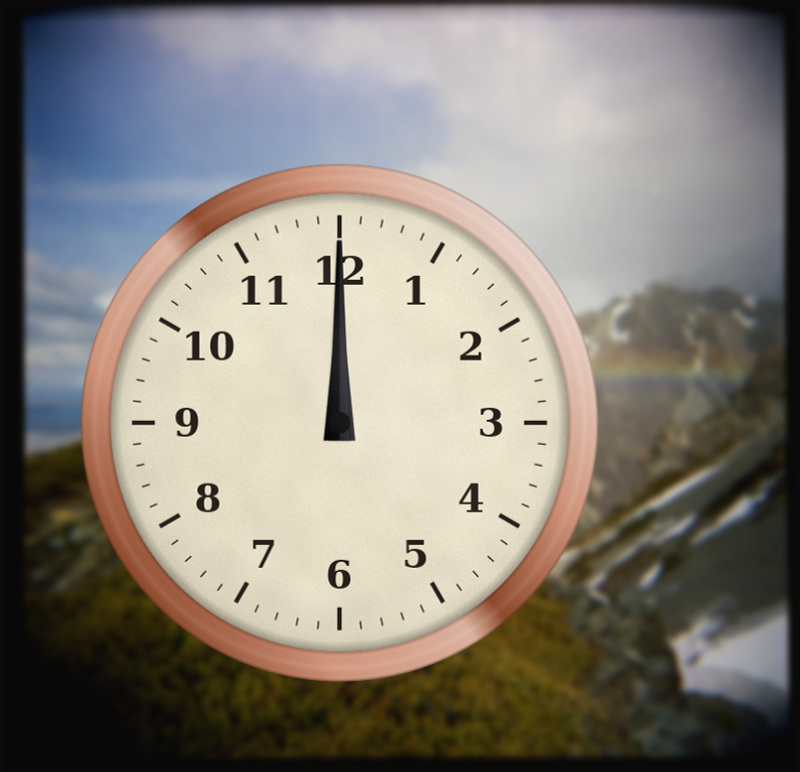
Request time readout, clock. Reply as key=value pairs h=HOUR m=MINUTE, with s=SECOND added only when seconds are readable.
h=12 m=0
